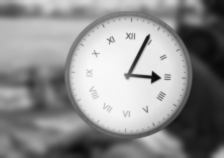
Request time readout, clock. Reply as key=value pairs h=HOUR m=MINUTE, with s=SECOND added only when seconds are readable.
h=3 m=4
